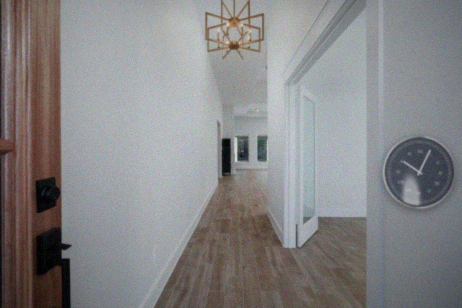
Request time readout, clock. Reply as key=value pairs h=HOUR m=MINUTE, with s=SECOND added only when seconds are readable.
h=10 m=4
